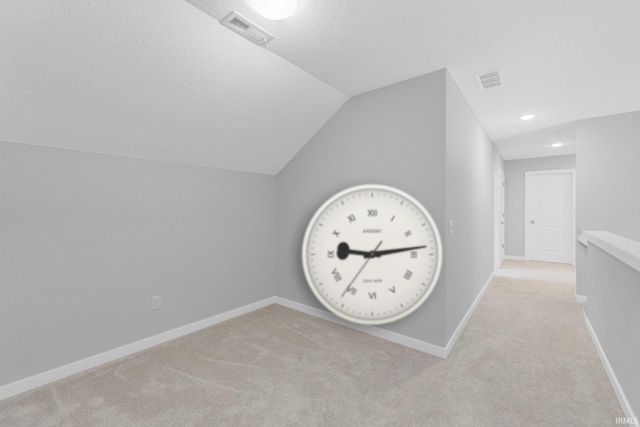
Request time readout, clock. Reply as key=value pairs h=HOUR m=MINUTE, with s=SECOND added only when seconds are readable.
h=9 m=13 s=36
